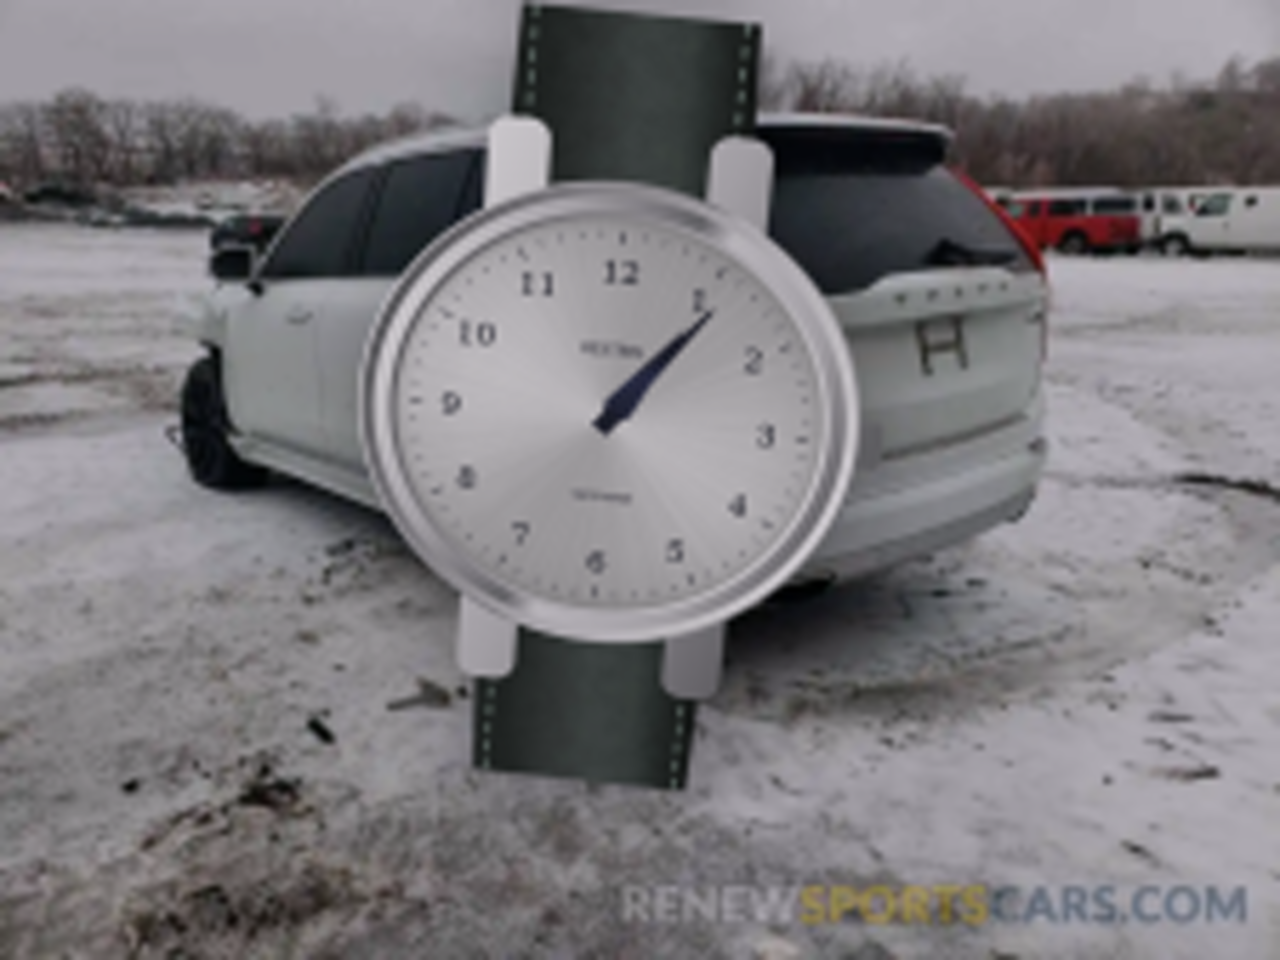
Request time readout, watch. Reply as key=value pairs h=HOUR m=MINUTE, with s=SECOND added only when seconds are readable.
h=1 m=6
